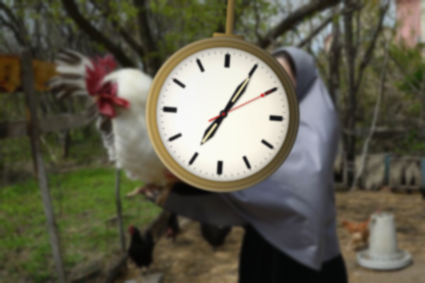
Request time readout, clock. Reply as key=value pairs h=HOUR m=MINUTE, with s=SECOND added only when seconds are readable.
h=7 m=5 s=10
